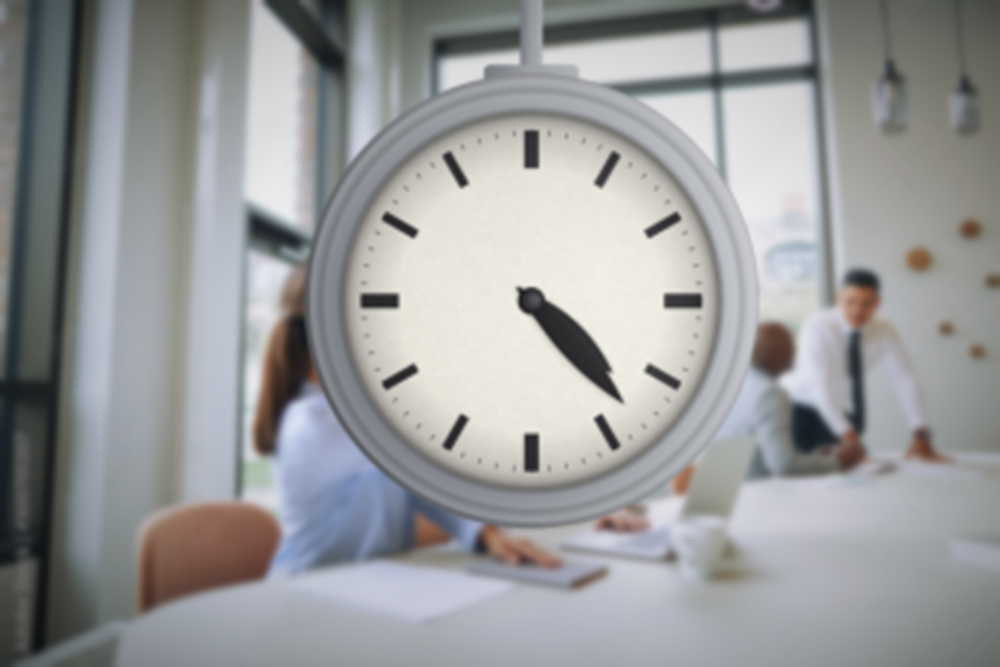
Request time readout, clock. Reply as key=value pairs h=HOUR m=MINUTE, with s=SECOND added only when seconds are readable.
h=4 m=23
